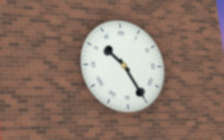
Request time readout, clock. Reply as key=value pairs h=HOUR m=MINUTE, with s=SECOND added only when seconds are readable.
h=10 m=25
